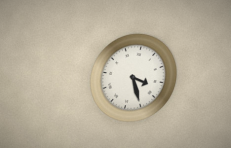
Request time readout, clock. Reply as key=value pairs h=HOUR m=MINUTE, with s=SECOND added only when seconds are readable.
h=3 m=25
